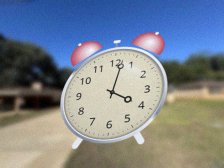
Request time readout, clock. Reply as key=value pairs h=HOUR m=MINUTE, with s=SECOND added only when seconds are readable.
h=4 m=2
